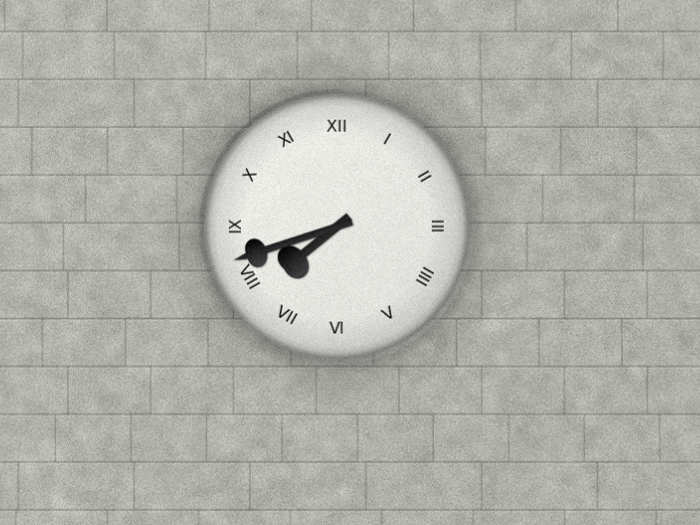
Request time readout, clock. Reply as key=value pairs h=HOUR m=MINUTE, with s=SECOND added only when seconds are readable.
h=7 m=42
